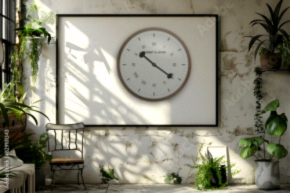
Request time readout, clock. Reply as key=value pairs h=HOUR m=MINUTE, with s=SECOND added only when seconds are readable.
h=10 m=21
